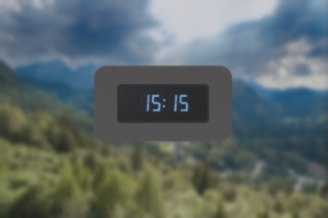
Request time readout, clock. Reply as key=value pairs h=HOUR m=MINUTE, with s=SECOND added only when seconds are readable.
h=15 m=15
